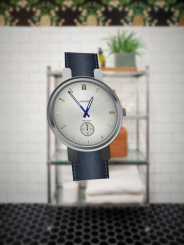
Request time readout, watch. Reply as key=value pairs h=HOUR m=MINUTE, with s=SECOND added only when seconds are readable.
h=12 m=54
